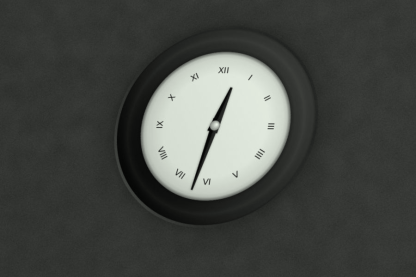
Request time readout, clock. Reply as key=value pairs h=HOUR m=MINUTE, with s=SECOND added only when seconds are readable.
h=12 m=32
